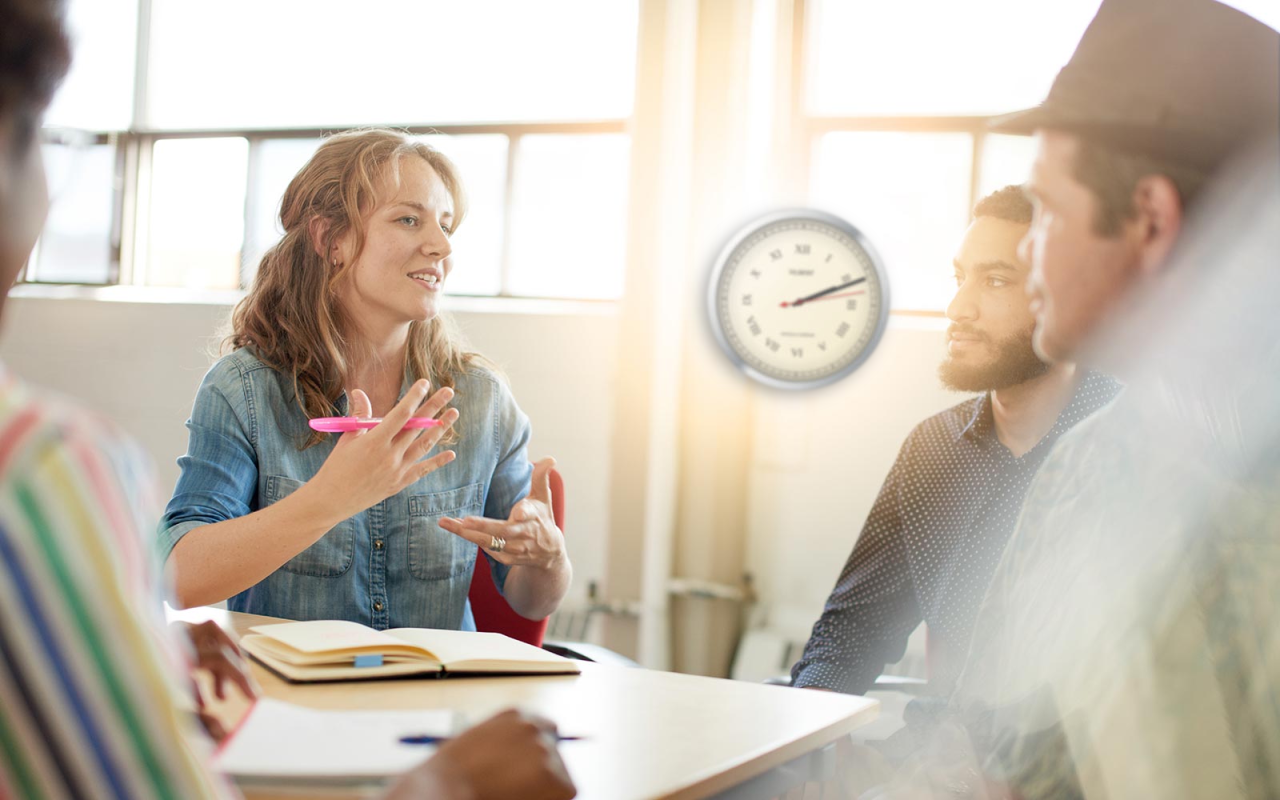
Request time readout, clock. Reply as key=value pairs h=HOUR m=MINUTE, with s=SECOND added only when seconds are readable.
h=2 m=11 s=13
